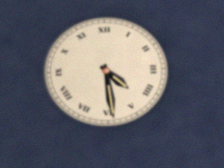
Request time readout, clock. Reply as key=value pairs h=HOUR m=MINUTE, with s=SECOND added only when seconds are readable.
h=4 m=29
